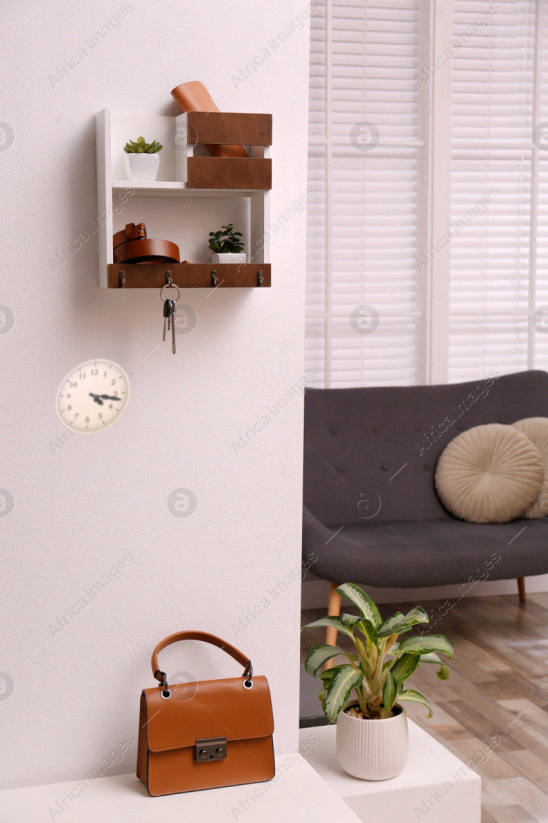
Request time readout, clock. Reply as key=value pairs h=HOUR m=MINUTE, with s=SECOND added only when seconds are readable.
h=4 m=17
